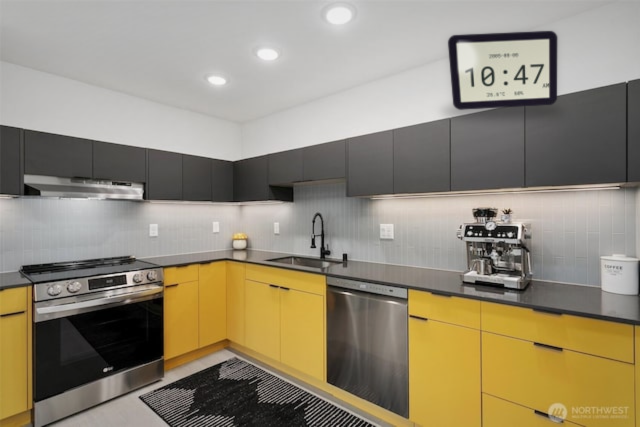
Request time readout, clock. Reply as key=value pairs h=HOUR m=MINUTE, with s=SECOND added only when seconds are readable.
h=10 m=47
